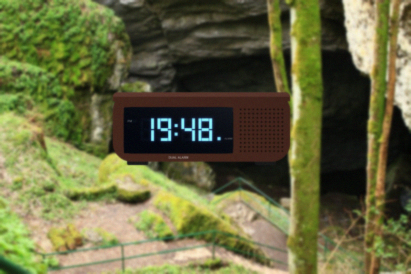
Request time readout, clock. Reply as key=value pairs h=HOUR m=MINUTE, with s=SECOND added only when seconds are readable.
h=19 m=48
